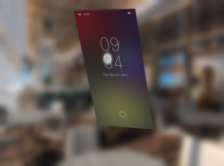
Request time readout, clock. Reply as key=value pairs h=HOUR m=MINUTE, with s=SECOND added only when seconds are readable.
h=9 m=34
